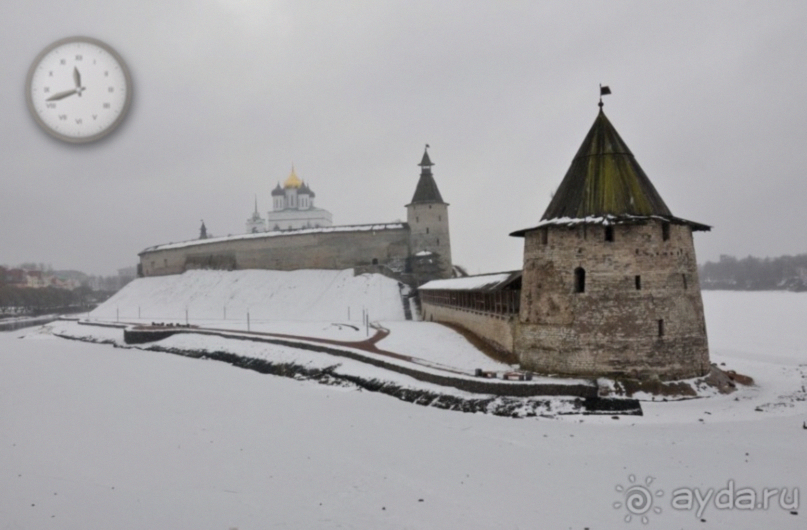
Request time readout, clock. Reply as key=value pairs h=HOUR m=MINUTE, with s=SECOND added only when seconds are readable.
h=11 m=42
